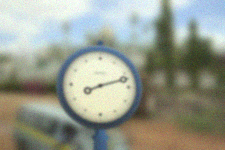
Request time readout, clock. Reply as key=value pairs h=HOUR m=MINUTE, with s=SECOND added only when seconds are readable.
h=8 m=12
